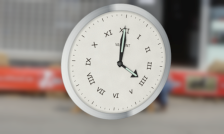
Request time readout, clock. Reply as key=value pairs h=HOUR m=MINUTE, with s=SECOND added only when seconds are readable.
h=4 m=0
